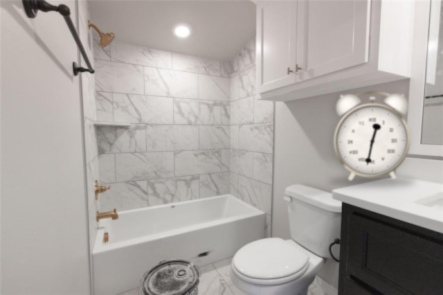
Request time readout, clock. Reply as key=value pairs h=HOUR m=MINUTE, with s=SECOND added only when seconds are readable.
h=12 m=32
